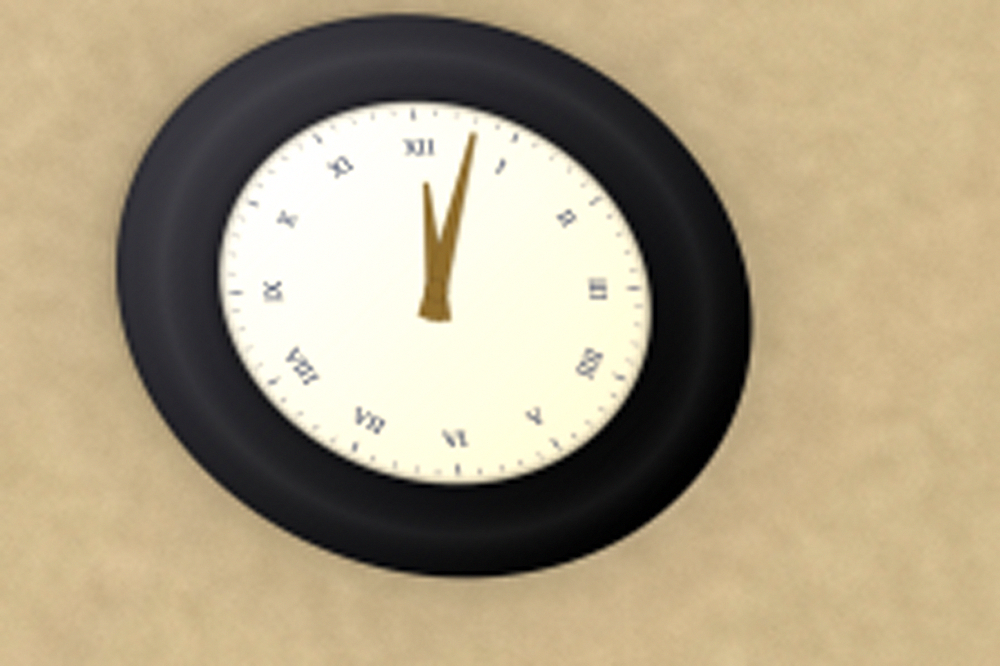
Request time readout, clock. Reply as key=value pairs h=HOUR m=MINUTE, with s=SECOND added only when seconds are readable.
h=12 m=3
